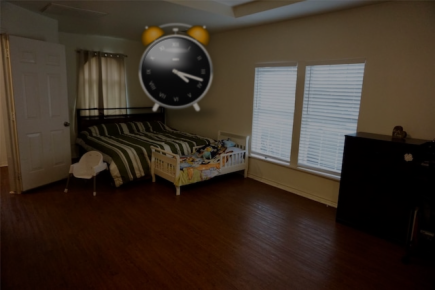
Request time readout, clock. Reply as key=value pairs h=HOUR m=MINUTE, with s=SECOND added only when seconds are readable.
h=4 m=18
